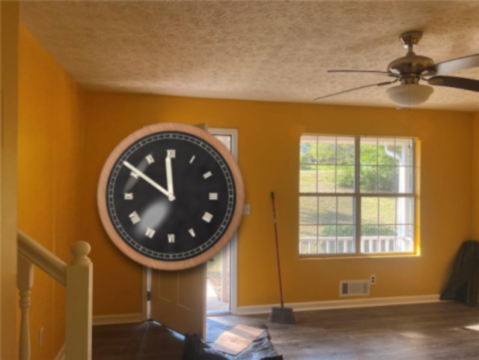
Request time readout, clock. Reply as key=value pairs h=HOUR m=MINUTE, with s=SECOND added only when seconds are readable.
h=11 m=51
